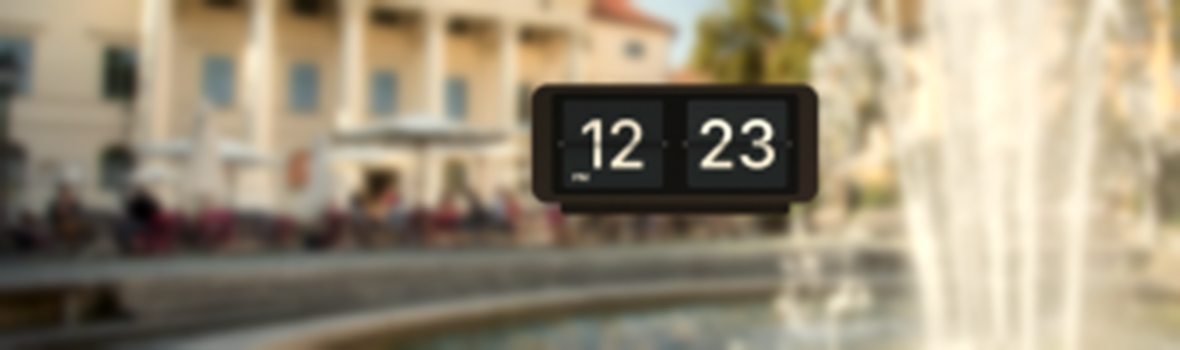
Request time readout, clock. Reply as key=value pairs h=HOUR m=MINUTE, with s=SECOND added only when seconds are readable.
h=12 m=23
